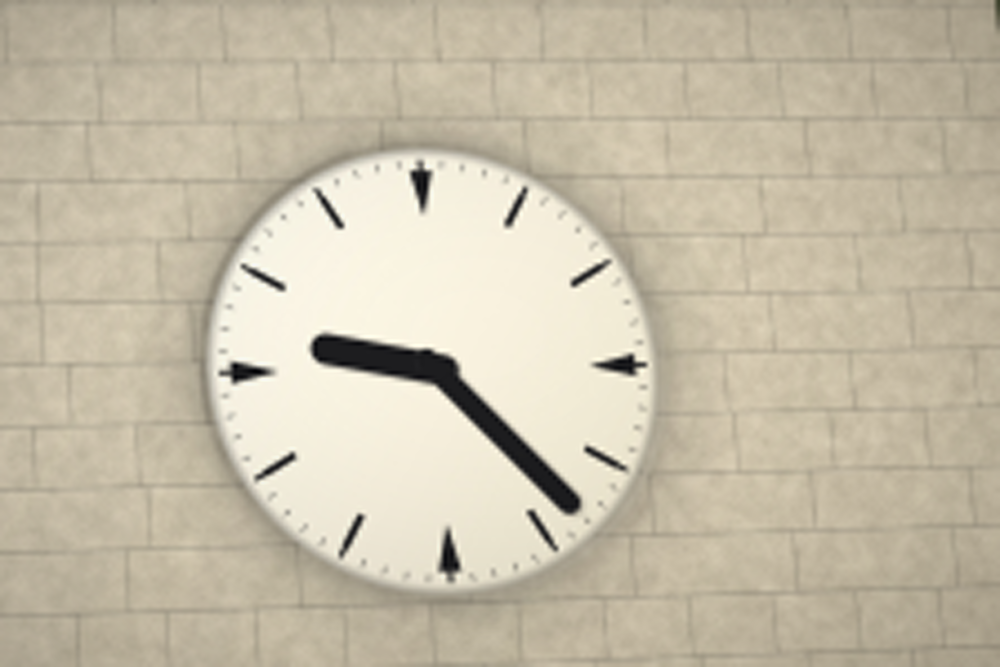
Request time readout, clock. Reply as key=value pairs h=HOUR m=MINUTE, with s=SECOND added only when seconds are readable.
h=9 m=23
